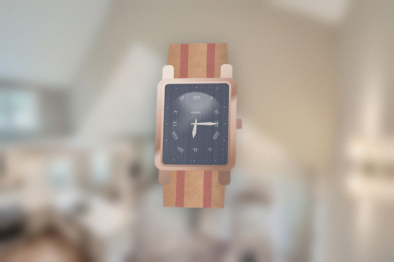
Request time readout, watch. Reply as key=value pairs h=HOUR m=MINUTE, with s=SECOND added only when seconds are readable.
h=6 m=15
